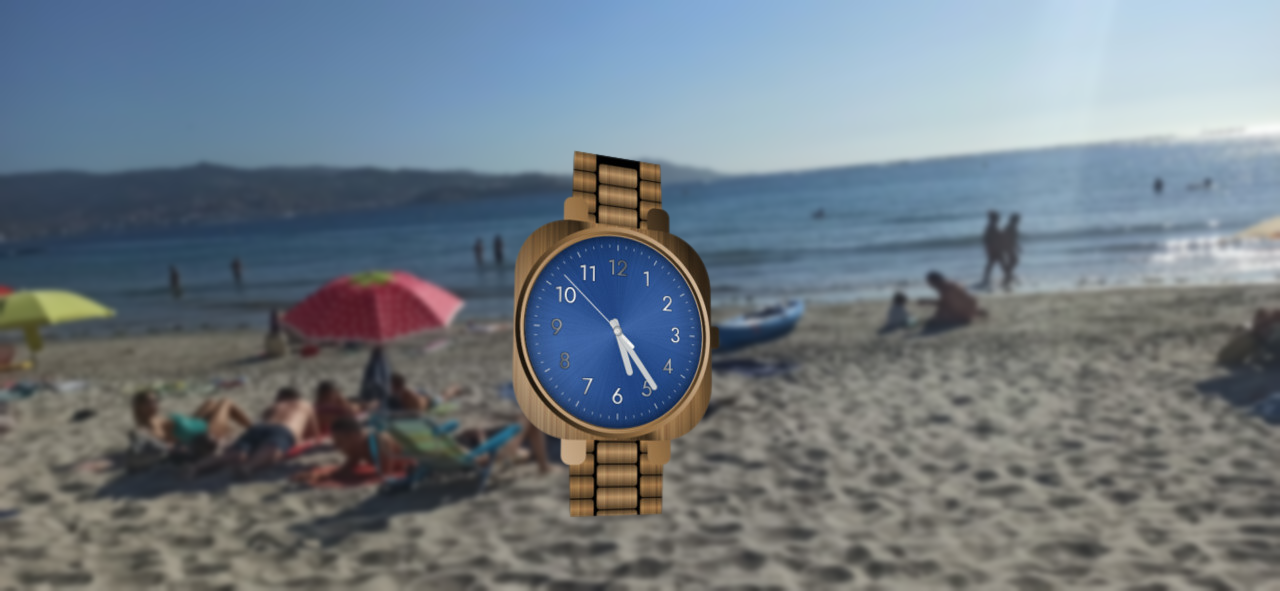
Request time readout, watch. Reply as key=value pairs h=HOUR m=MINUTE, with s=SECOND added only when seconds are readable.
h=5 m=23 s=52
